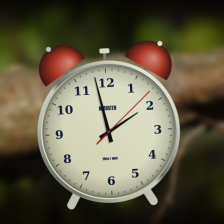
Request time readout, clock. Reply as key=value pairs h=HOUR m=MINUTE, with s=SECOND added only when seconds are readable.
h=1 m=58 s=8
